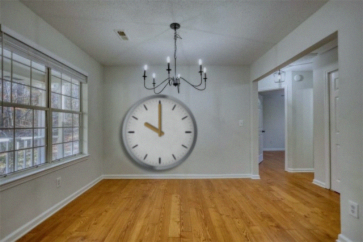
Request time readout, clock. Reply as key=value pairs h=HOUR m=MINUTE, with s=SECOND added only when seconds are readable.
h=10 m=0
